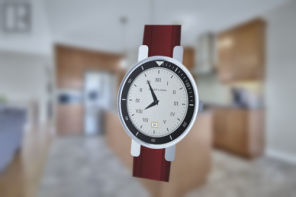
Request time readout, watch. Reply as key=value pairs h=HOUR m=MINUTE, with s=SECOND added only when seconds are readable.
h=7 m=55
